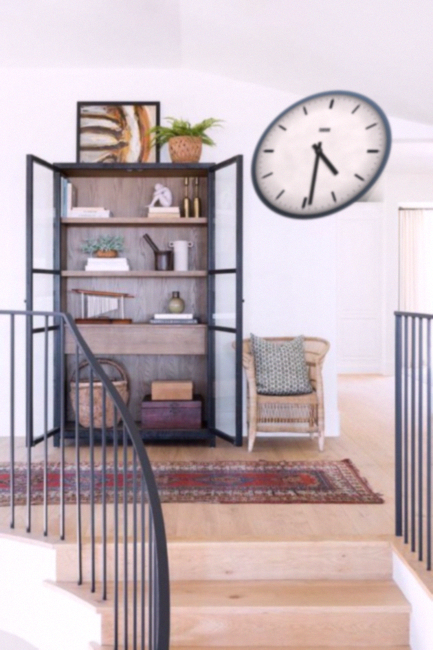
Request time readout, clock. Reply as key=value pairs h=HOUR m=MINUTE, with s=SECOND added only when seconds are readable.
h=4 m=29
